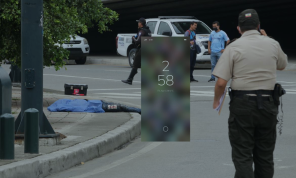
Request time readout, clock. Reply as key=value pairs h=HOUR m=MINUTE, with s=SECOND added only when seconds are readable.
h=2 m=58
